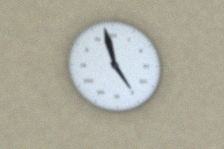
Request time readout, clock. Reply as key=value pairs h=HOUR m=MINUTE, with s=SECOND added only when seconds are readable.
h=4 m=58
